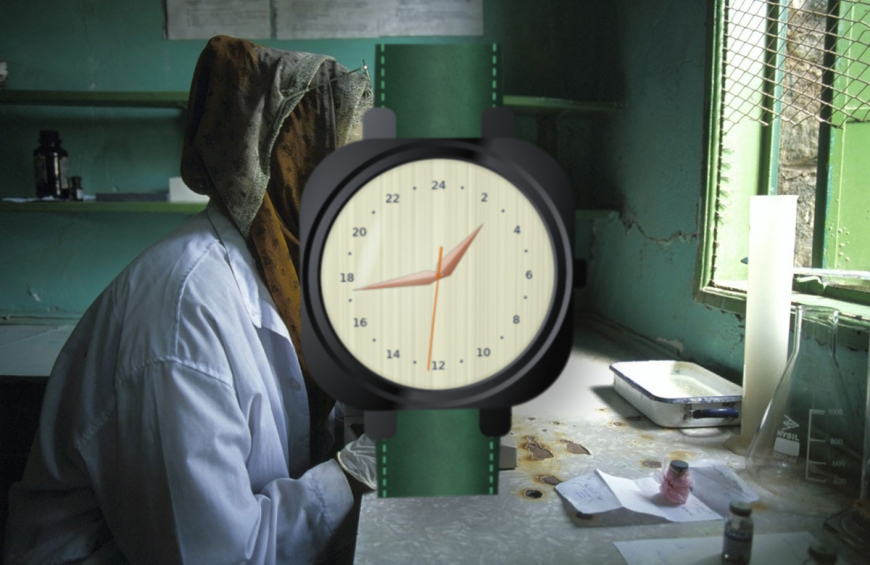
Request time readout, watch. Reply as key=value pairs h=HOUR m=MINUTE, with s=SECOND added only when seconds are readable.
h=2 m=43 s=31
